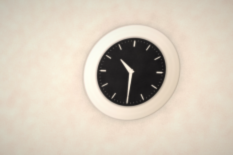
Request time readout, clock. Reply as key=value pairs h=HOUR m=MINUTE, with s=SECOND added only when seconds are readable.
h=10 m=30
